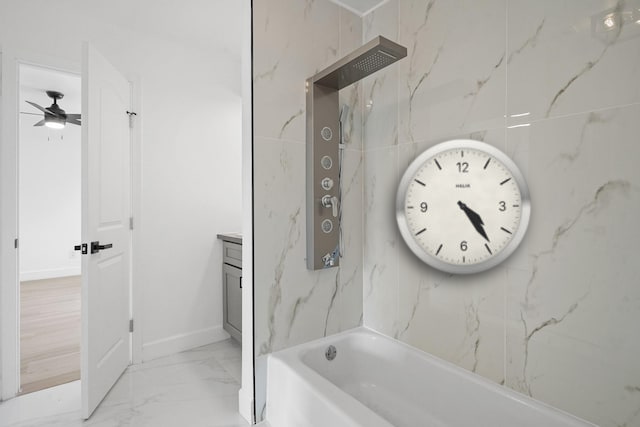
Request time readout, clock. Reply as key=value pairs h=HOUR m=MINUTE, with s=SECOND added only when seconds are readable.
h=4 m=24
